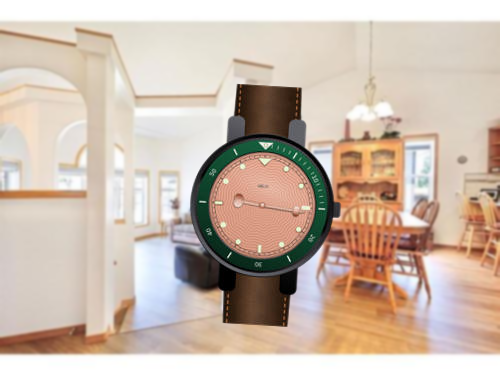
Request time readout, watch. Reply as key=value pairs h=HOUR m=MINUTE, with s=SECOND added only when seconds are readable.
h=9 m=16
